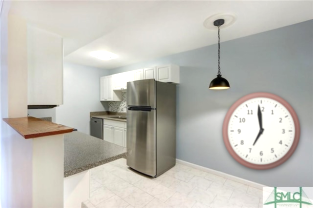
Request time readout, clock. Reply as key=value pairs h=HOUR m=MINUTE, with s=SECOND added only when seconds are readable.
h=6 m=59
